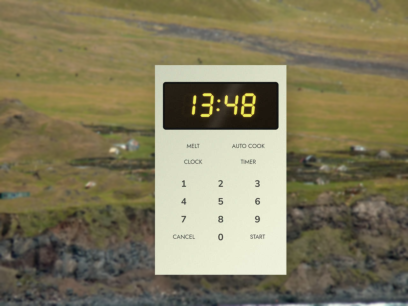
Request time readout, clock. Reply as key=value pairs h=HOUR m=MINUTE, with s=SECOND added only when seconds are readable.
h=13 m=48
